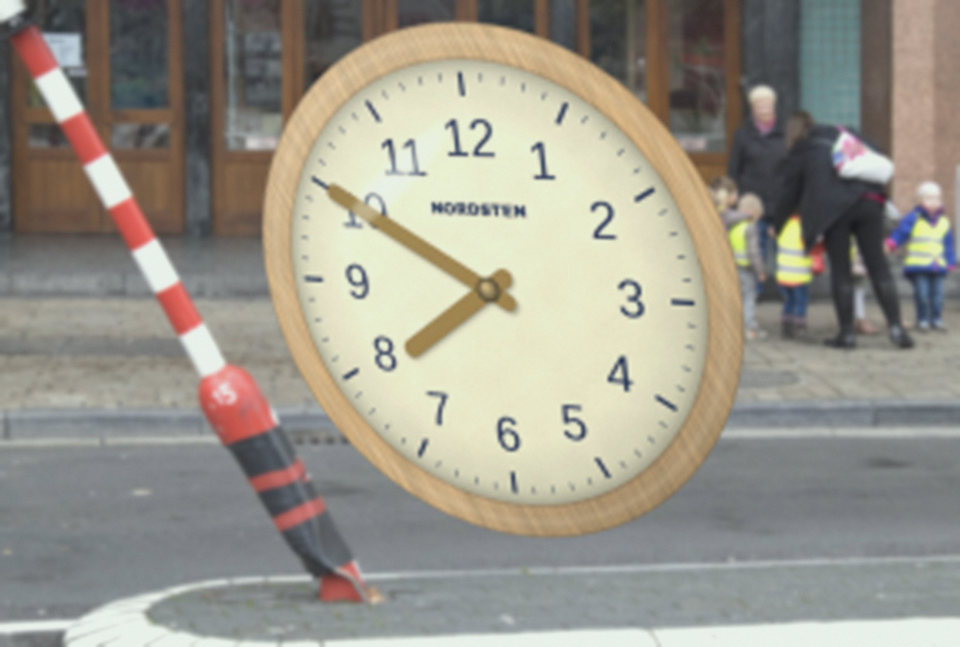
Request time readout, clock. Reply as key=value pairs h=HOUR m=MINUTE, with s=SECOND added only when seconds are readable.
h=7 m=50
